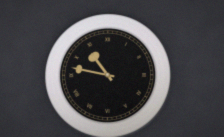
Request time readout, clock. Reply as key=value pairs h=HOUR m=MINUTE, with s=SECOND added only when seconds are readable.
h=10 m=47
